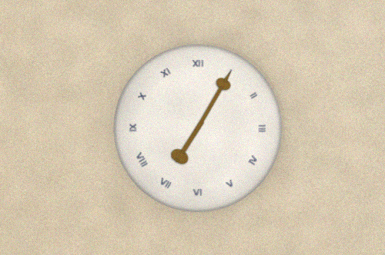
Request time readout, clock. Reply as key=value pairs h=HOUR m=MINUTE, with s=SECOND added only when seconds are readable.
h=7 m=5
